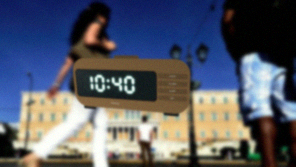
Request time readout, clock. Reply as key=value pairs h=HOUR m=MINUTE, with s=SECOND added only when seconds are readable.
h=10 m=40
